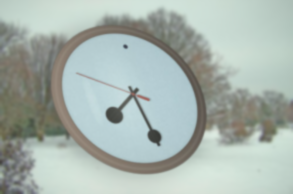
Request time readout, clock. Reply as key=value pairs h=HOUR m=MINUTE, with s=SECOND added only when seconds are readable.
h=7 m=26 s=48
